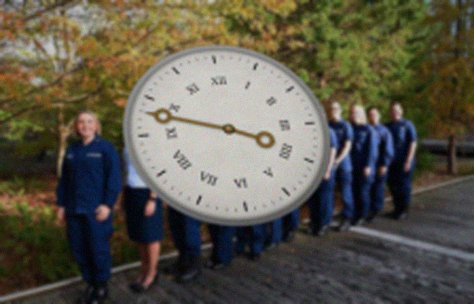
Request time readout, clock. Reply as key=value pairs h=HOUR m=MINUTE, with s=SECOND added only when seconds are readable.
h=3 m=48
